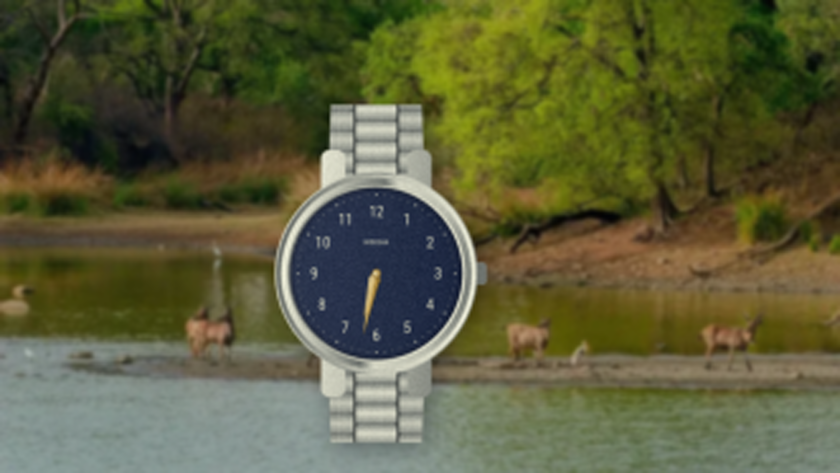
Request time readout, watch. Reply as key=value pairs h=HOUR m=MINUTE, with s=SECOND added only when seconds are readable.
h=6 m=32
